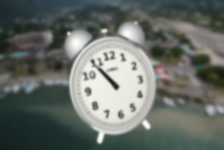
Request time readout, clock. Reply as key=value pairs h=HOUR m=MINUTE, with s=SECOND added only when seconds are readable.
h=10 m=54
